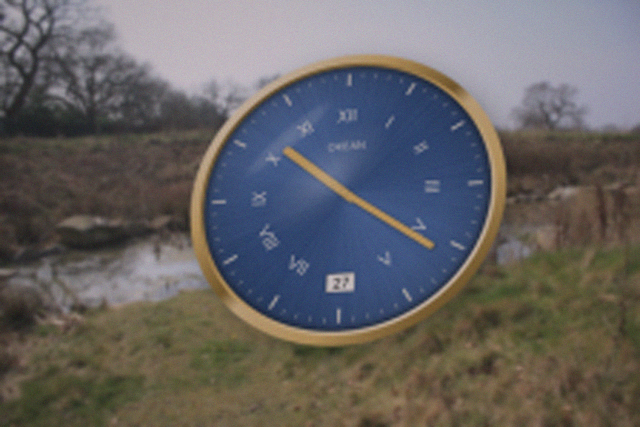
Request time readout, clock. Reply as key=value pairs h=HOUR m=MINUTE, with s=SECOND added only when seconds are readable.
h=10 m=21
